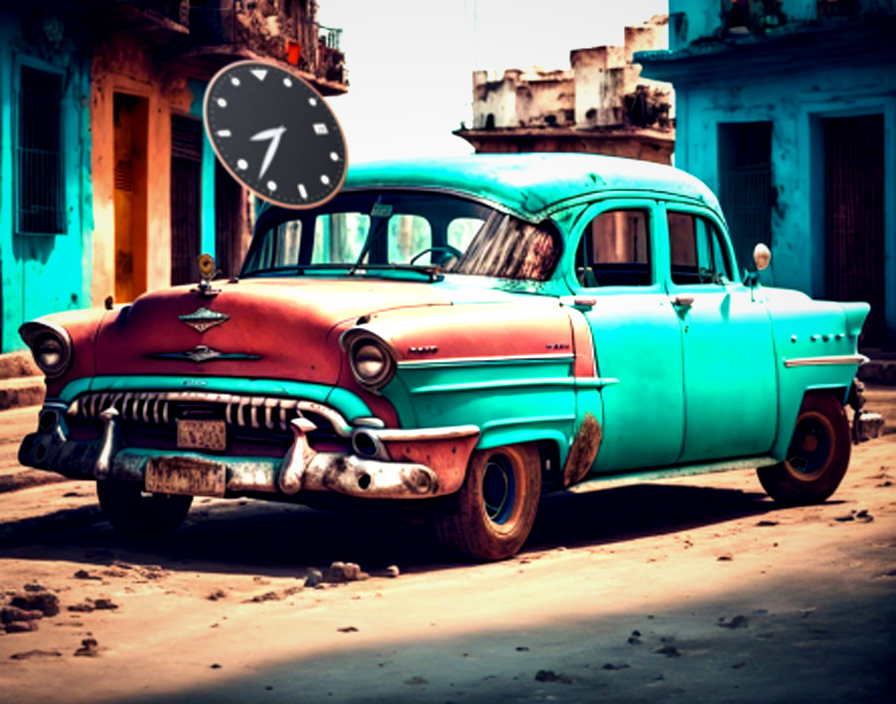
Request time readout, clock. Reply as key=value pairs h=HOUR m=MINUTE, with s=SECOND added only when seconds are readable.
h=8 m=37
